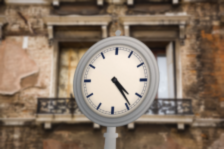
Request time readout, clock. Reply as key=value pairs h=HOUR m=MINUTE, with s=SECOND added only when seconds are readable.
h=4 m=24
